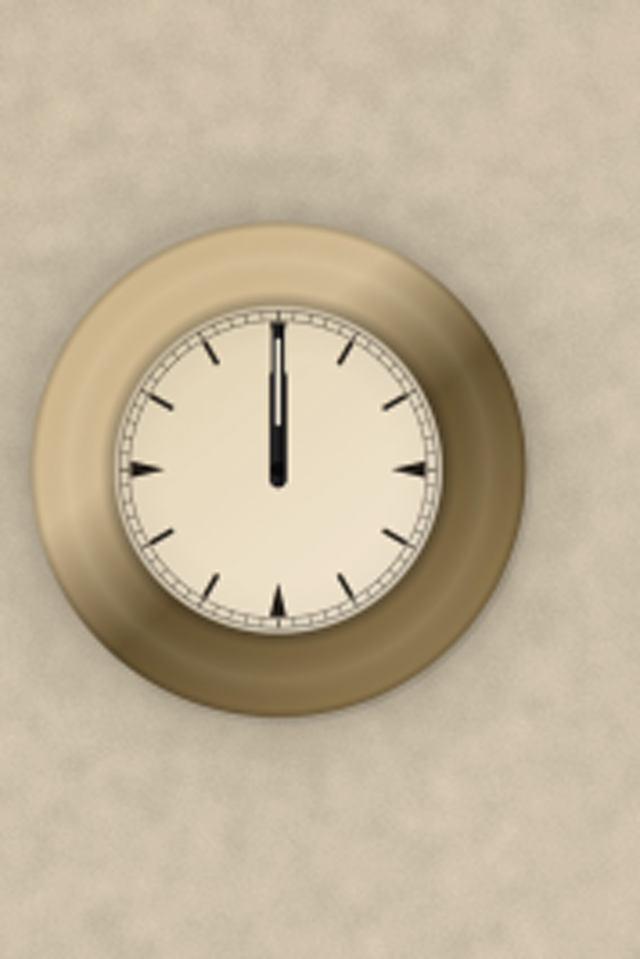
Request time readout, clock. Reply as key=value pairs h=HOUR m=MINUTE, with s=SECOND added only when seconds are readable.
h=12 m=0
